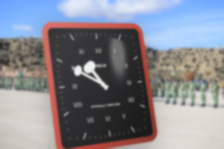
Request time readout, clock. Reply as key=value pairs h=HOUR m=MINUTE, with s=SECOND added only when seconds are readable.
h=10 m=50
